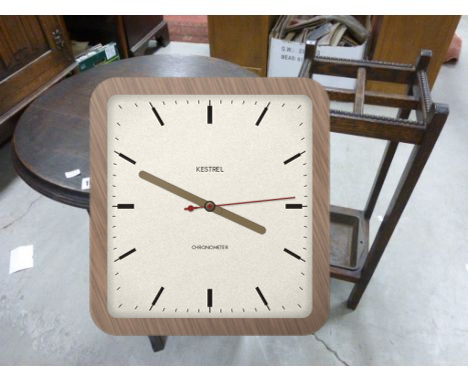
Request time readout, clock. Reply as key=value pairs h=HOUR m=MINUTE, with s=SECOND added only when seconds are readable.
h=3 m=49 s=14
